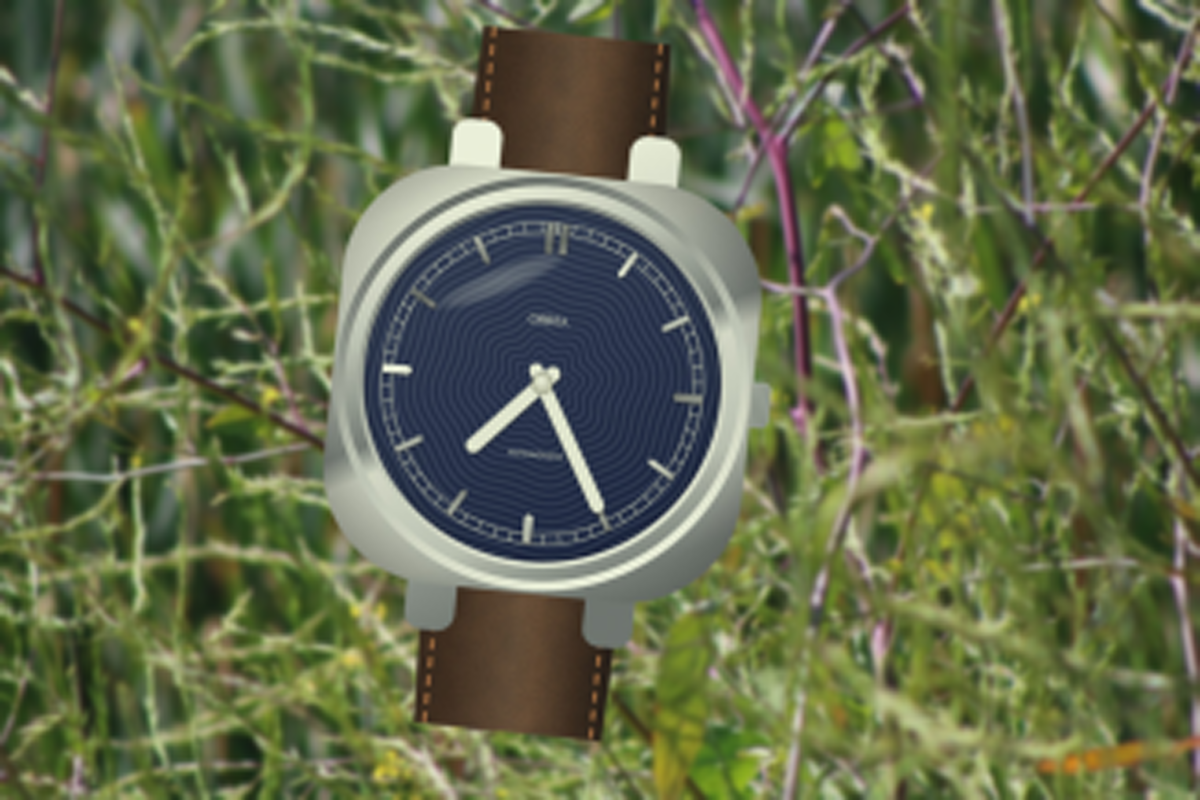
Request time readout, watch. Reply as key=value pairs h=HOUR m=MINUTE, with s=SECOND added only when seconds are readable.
h=7 m=25
